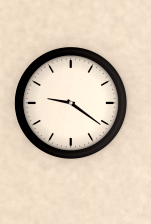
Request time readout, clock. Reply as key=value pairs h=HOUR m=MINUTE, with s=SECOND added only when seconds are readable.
h=9 m=21
